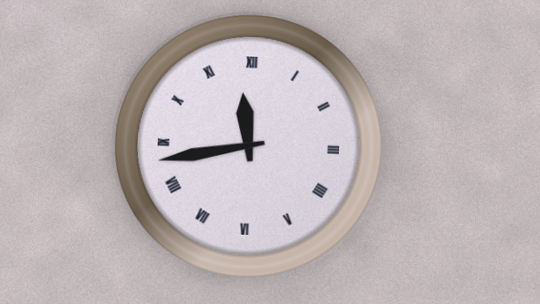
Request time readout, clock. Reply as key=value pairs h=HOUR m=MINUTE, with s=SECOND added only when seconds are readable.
h=11 m=43
